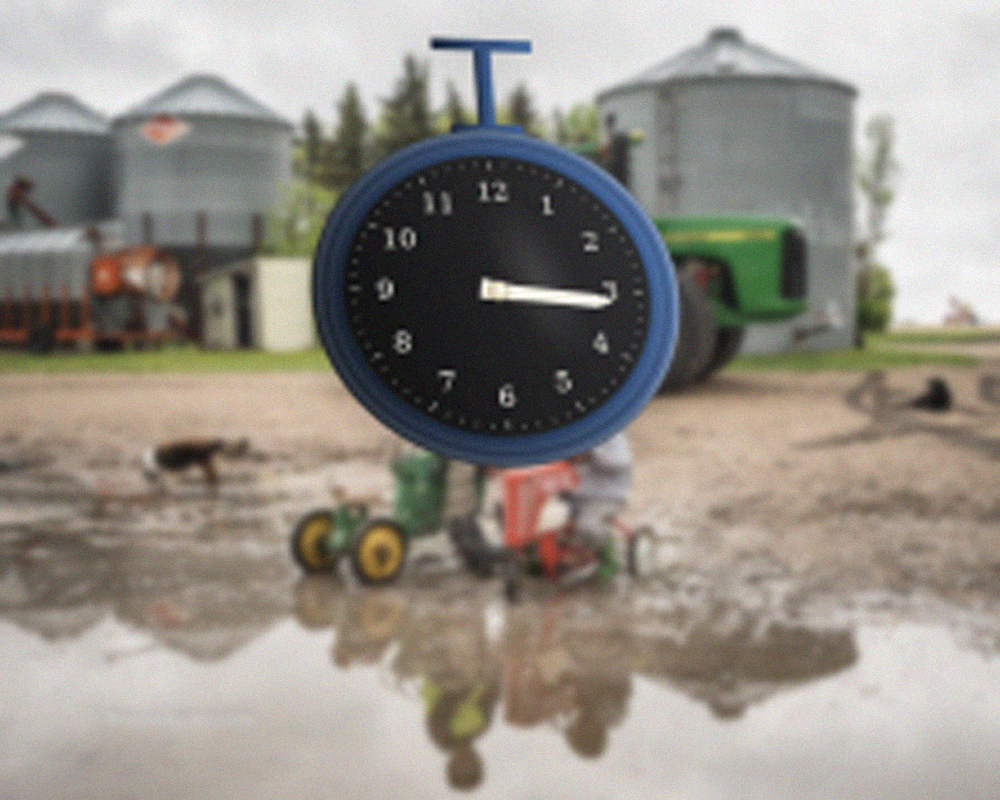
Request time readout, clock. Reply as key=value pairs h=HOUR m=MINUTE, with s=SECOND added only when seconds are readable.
h=3 m=16
